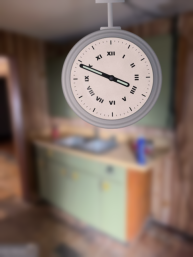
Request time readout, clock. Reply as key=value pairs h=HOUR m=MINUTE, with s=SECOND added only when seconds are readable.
h=3 m=49
